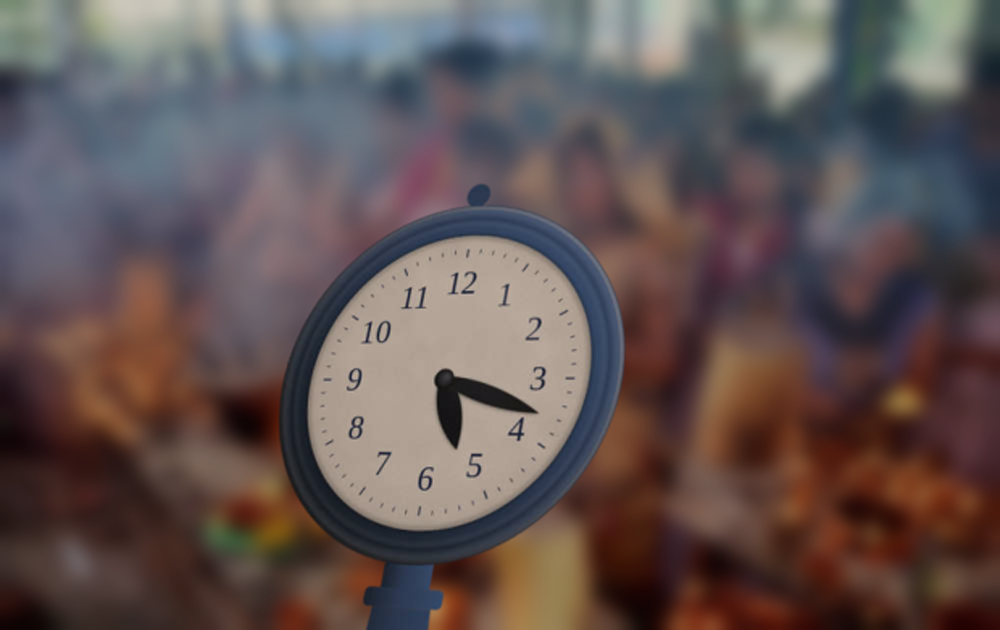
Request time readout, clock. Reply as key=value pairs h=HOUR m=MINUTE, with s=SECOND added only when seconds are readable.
h=5 m=18
